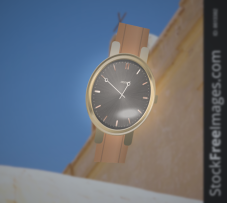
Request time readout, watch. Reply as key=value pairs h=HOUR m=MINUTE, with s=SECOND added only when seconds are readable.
h=12 m=50
